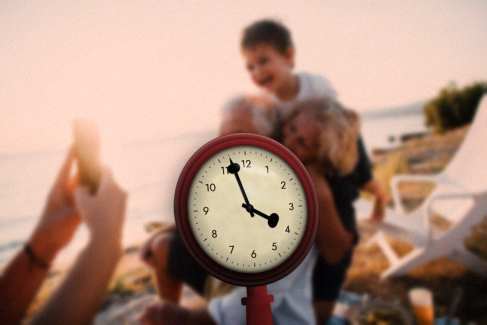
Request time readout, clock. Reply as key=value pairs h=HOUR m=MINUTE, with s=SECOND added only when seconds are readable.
h=3 m=57
